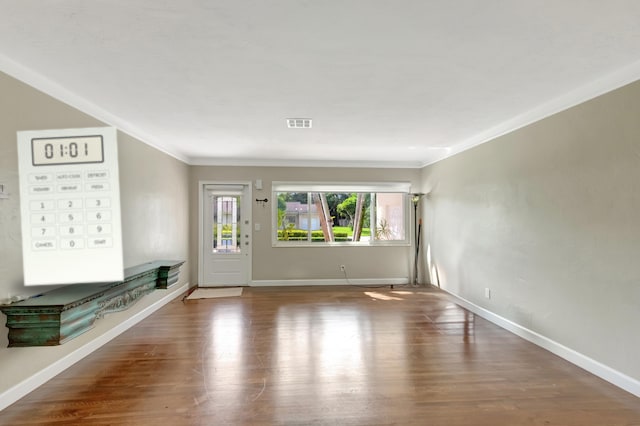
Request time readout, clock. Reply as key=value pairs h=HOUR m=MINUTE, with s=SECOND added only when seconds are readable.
h=1 m=1
